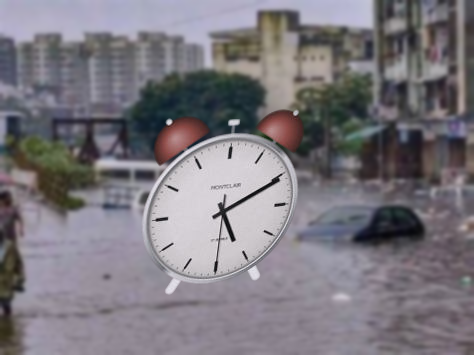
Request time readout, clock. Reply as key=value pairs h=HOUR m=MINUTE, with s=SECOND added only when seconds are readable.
h=5 m=10 s=30
